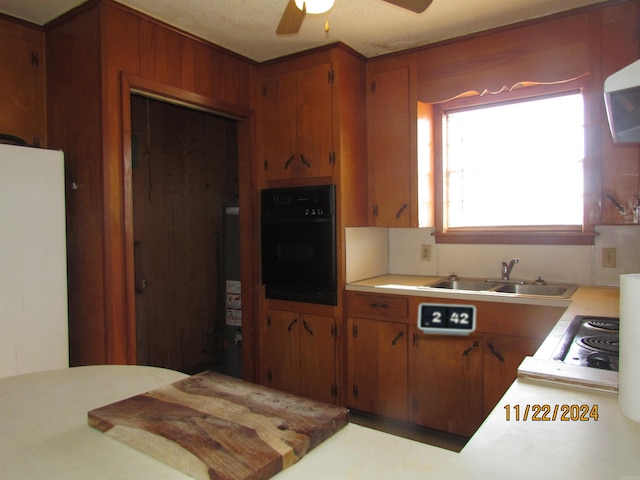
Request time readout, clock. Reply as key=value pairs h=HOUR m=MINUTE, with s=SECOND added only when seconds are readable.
h=2 m=42
